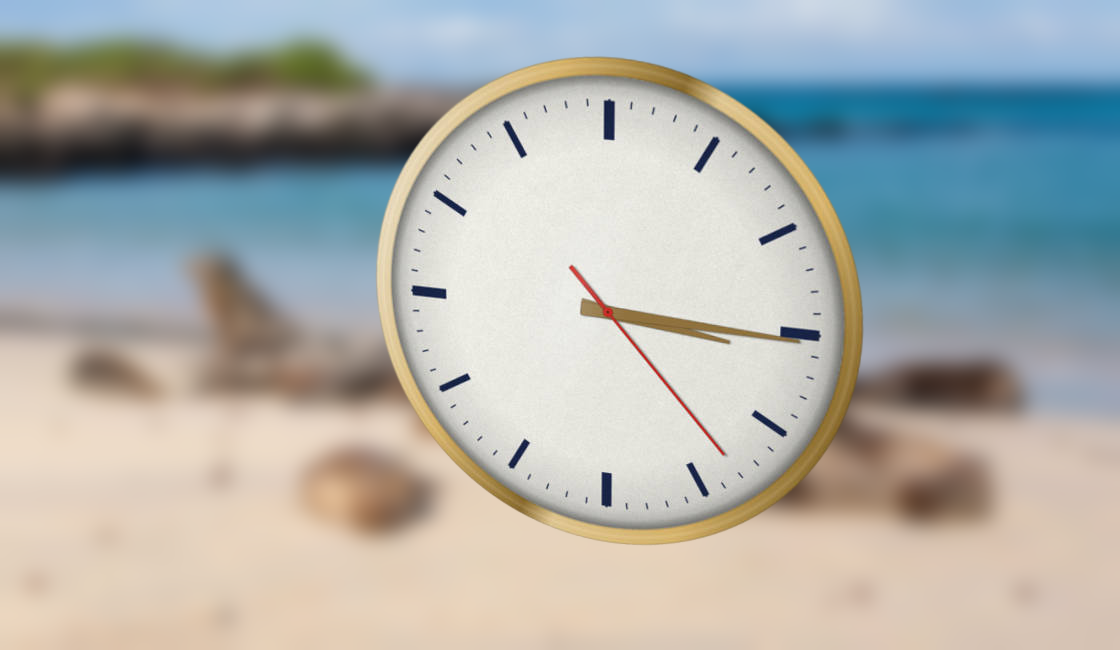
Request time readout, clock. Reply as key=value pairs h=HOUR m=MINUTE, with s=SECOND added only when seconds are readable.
h=3 m=15 s=23
